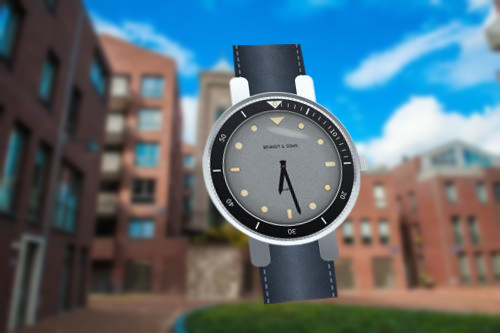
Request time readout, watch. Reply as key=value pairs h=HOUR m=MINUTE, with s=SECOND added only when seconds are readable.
h=6 m=28
